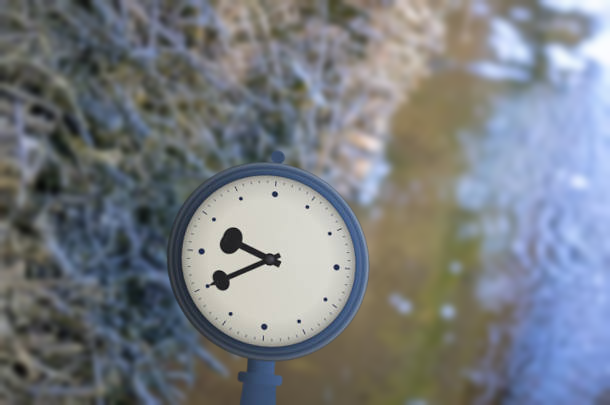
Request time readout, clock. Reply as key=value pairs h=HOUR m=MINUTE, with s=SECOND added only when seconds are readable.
h=9 m=40
